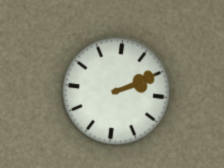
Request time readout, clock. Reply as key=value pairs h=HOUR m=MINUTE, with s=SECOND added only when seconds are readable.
h=2 m=10
